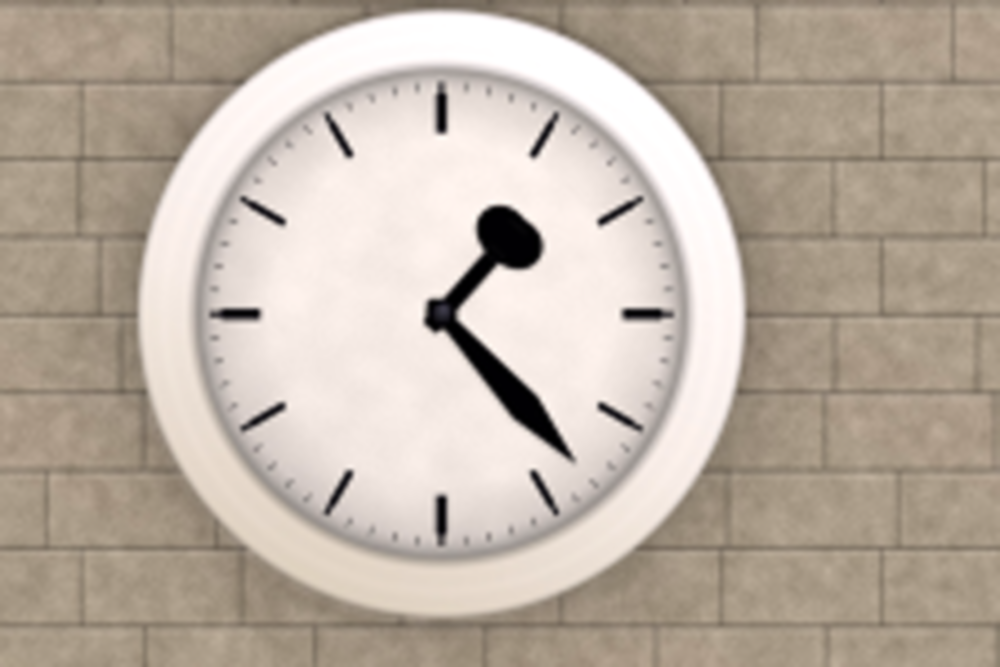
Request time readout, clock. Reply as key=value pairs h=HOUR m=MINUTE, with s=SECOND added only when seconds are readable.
h=1 m=23
